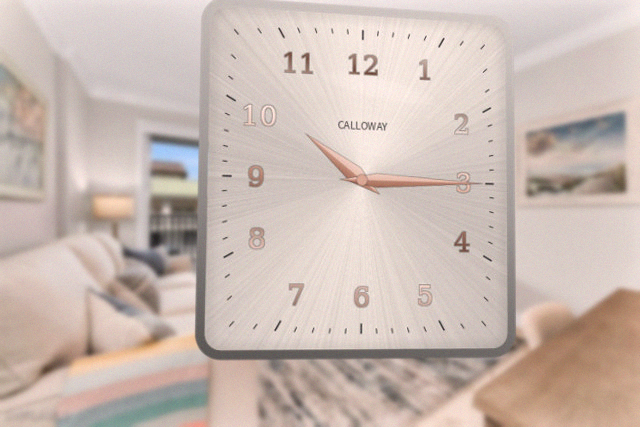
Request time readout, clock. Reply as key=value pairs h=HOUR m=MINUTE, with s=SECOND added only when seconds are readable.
h=10 m=15
